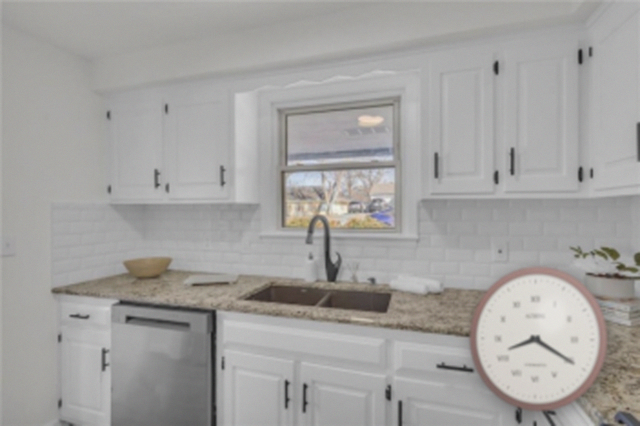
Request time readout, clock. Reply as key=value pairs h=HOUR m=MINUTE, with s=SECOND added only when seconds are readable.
h=8 m=20
